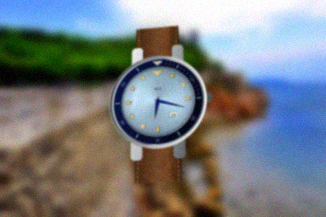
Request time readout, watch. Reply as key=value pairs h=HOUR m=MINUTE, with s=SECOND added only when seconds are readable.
h=6 m=18
